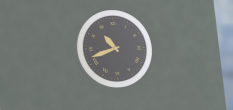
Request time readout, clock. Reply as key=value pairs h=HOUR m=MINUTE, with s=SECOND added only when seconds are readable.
h=10 m=42
